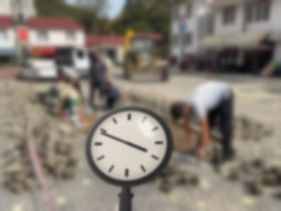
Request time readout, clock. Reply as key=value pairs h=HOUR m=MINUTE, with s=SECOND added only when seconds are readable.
h=3 m=49
